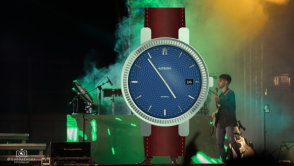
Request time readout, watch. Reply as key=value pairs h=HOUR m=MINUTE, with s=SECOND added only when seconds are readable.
h=4 m=54
